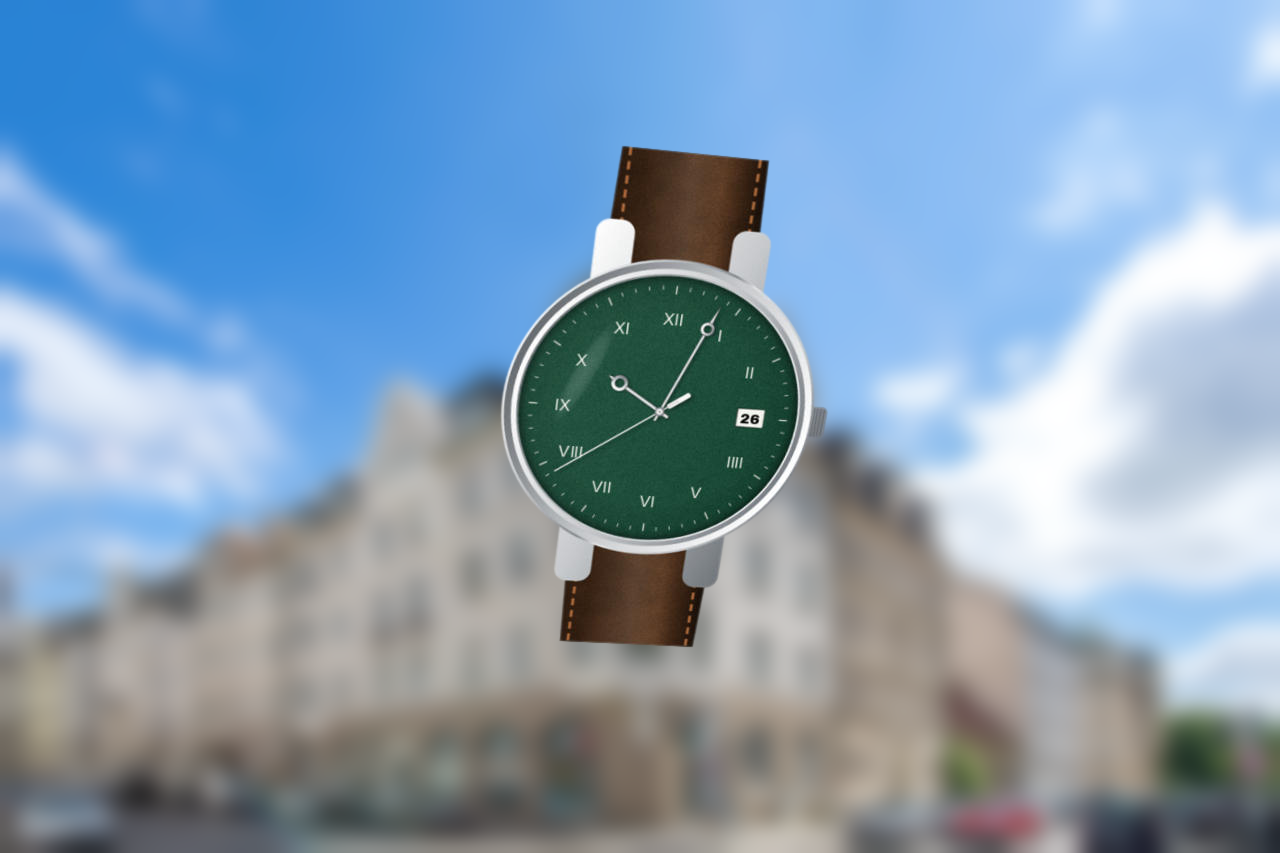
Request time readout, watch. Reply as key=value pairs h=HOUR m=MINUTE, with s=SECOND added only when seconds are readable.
h=10 m=3 s=39
